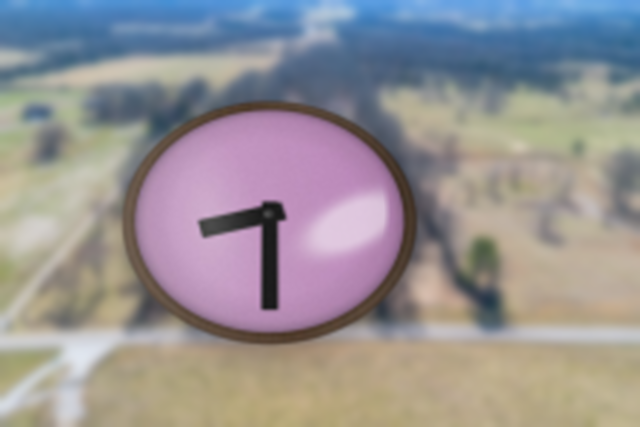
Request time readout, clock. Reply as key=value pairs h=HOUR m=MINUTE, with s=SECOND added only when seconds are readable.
h=8 m=30
